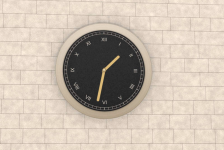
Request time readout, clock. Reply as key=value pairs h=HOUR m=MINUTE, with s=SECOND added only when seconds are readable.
h=1 m=32
